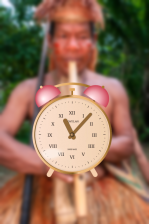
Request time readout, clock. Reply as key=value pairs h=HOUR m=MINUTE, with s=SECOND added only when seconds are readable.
h=11 m=7
